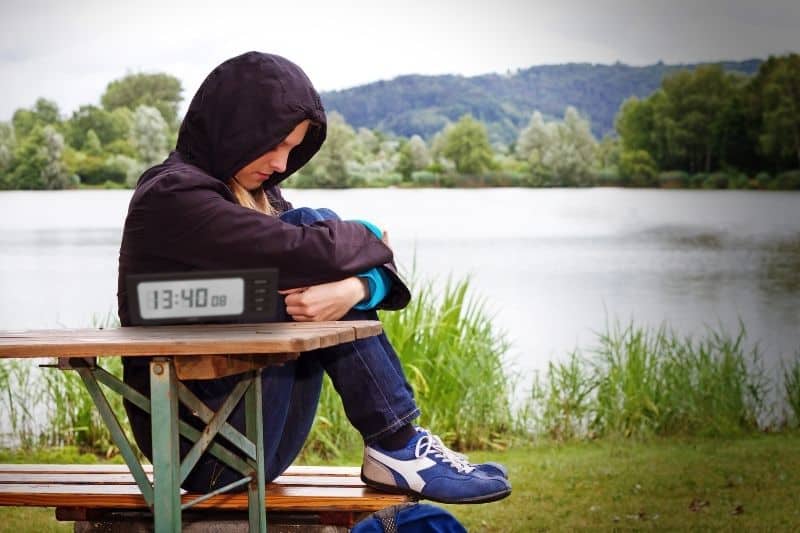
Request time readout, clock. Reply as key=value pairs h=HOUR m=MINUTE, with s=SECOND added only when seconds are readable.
h=13 m=40
